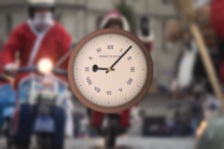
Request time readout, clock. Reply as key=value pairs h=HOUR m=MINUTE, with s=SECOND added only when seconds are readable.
h=9 m=7
